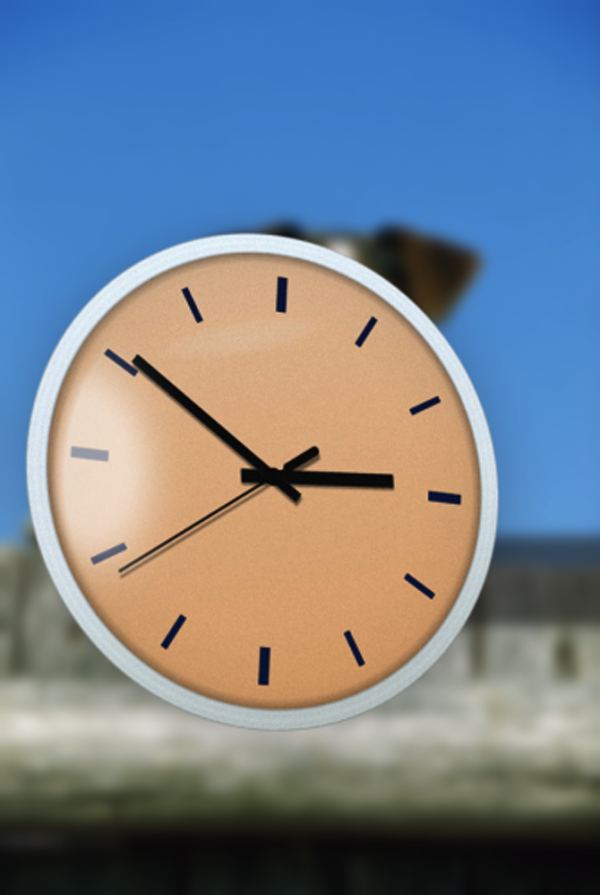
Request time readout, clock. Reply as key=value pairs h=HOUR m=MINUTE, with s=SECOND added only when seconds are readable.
h=2 m=50 s=39
